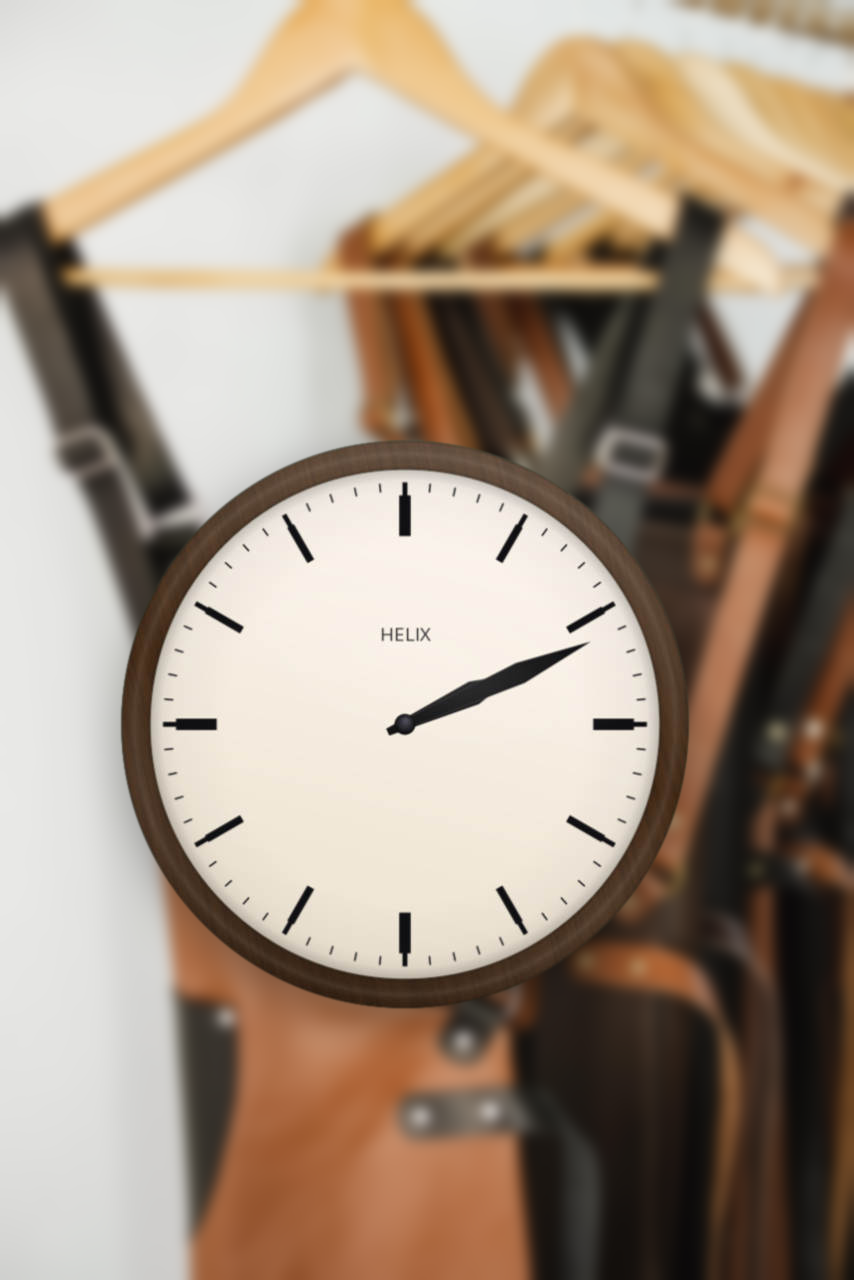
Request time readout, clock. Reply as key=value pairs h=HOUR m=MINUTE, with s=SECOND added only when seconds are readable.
h=2 m=11
